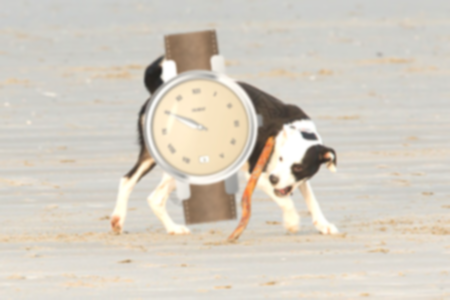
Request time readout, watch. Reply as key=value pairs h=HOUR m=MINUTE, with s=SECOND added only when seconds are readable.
h=9 m=50
